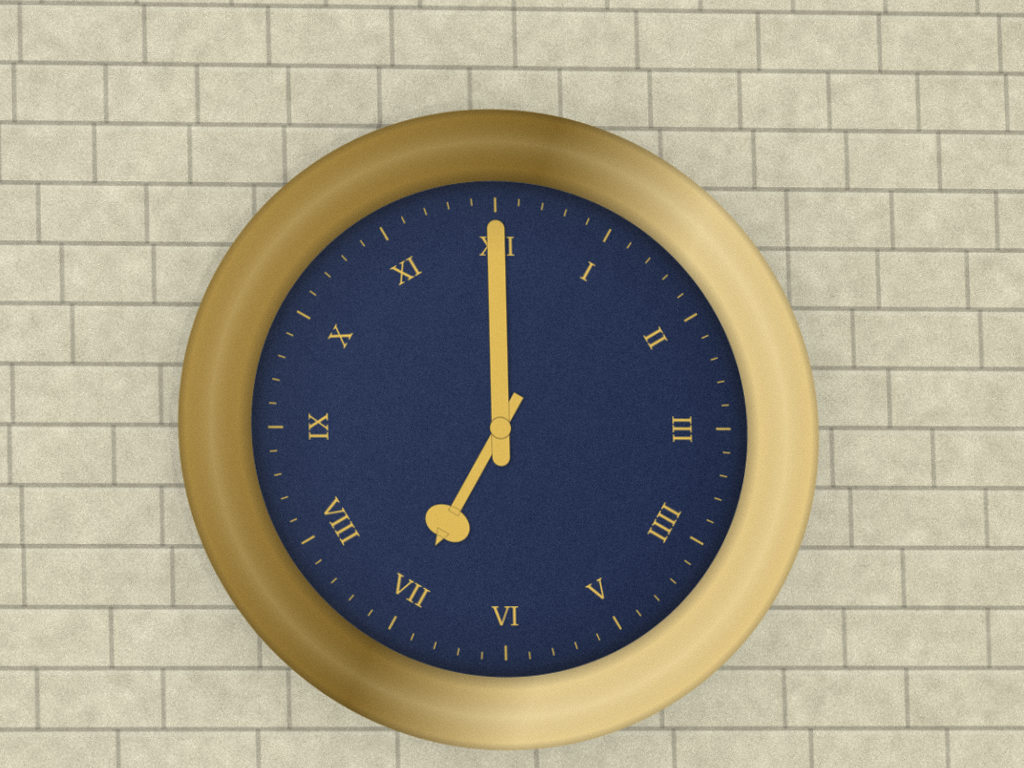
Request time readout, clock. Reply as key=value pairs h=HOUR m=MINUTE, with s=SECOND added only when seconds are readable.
h=7 m=0
